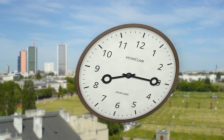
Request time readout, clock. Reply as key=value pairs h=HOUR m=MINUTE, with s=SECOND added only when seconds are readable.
h=8 m=15
